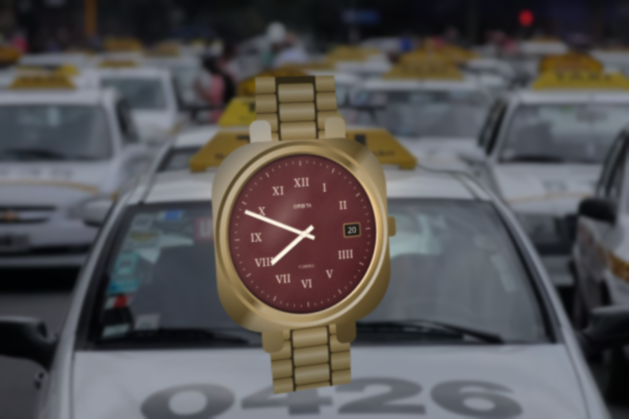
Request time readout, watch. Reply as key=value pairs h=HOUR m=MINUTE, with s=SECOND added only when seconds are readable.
h=7 m=49
